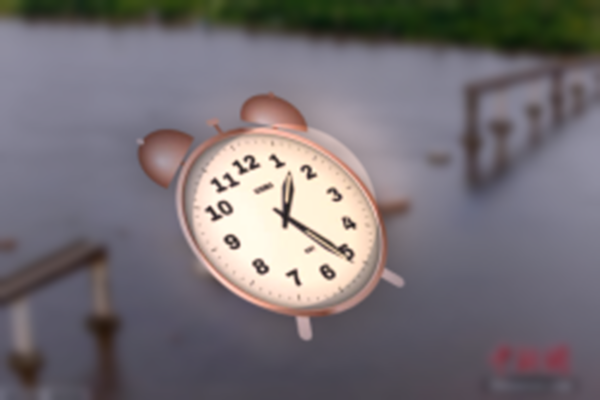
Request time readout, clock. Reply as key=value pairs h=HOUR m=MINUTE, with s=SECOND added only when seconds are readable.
h=1 m=26
